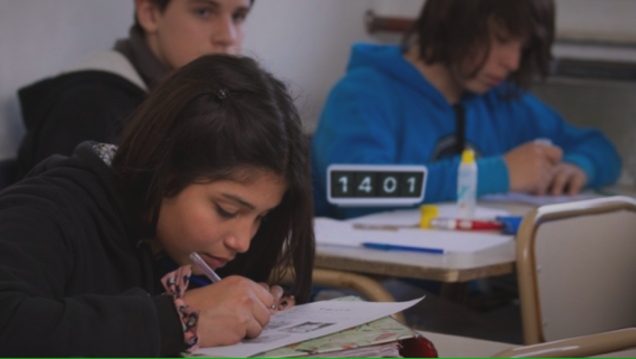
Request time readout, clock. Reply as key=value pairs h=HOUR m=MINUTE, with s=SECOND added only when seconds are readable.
h=14 m=1
